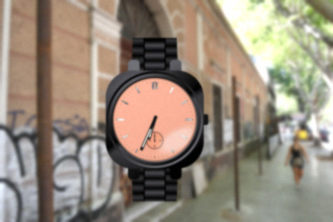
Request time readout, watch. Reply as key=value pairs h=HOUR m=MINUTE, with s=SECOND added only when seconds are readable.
h=6 m=34
